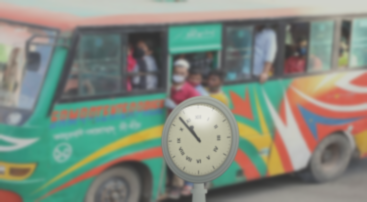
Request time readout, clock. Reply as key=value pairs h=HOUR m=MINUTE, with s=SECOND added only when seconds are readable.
h=10 m=53
